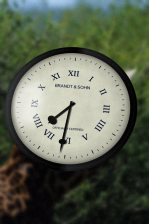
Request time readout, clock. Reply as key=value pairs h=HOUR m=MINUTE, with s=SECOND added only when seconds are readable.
h=7 m=31
